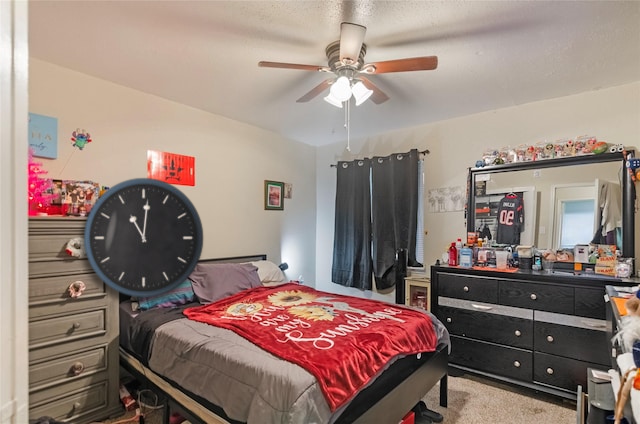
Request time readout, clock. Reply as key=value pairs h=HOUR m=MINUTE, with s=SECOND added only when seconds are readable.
h=11 m=1
